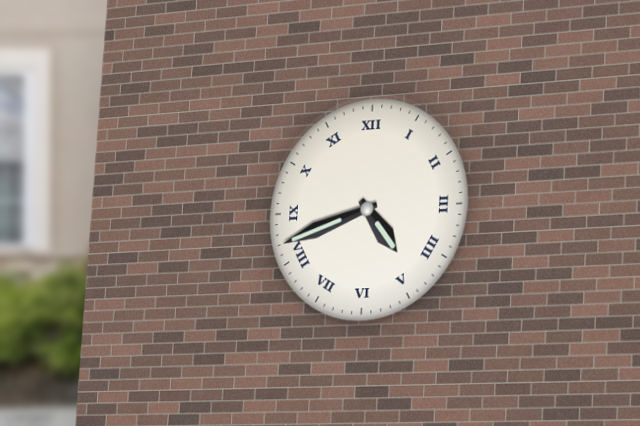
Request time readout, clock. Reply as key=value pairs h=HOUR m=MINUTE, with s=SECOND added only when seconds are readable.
h=4 m=42
